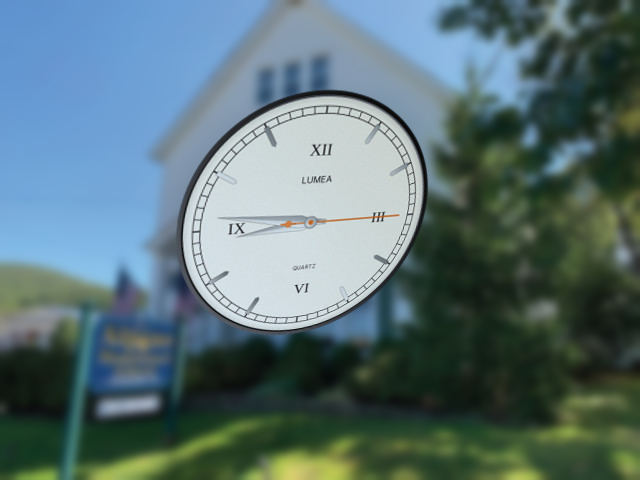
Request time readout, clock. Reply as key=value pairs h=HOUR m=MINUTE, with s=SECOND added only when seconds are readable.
h=8 m=46 s=15
